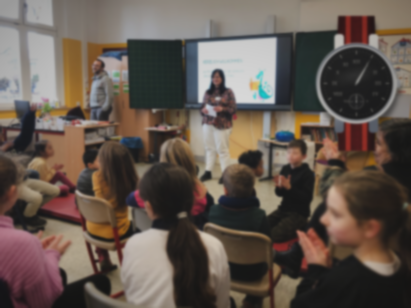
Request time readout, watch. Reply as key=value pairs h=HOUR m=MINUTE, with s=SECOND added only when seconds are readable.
h=1 m=5
